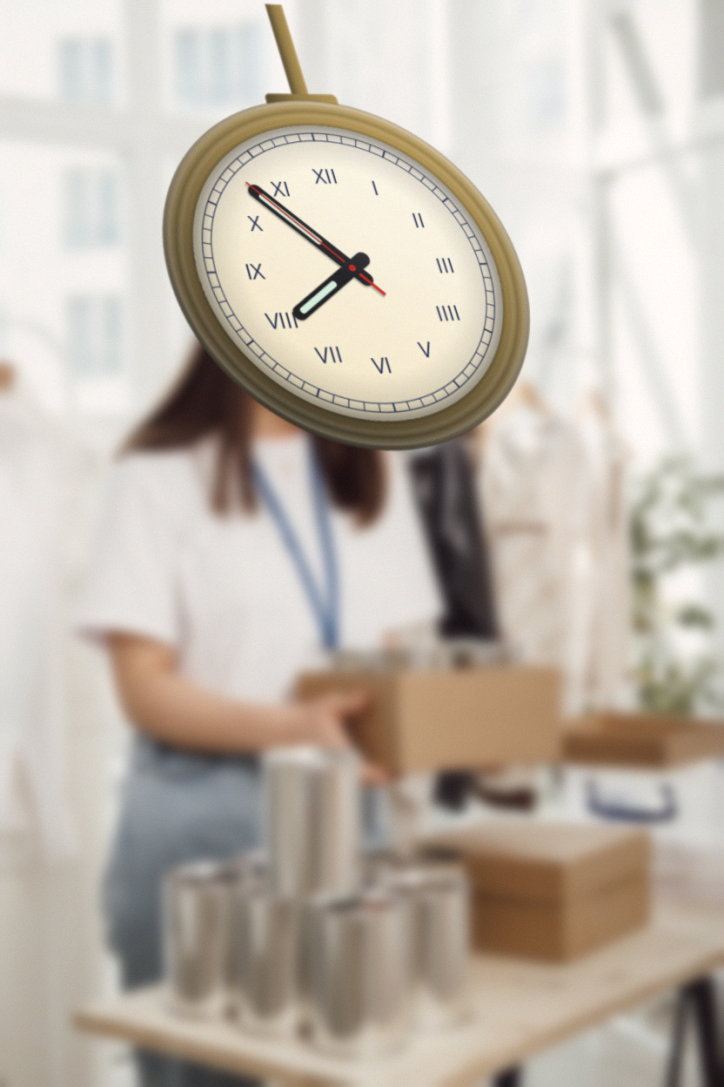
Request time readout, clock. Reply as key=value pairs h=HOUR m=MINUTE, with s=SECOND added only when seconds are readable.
h=7 m=52 s=53
